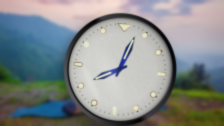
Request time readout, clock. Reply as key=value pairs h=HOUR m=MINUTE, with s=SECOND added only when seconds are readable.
h=8 m=3
